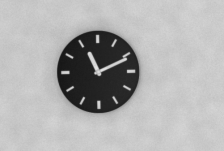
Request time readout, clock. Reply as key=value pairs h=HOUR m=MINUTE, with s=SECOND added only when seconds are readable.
h=11 m=11
